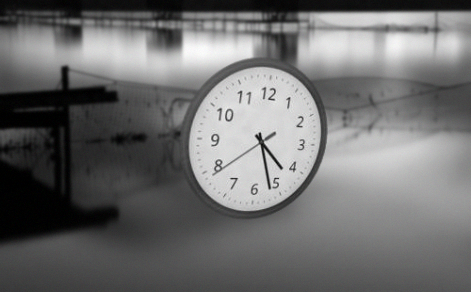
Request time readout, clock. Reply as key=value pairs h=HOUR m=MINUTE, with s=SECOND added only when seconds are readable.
h=4 m=26 s=39
